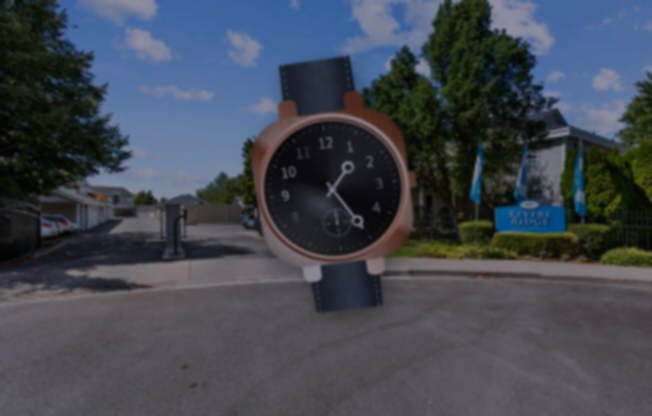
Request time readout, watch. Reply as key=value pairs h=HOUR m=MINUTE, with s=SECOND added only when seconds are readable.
h=1 m=25
